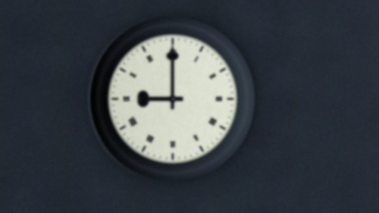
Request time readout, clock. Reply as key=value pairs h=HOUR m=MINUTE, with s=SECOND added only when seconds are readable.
h=9 m=0
